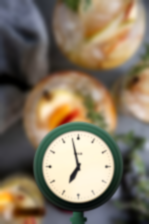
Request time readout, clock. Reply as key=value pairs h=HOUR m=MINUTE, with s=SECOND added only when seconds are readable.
h=6 m=58
